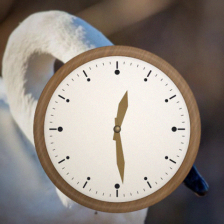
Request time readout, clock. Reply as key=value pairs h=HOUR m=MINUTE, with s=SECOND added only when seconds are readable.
h=12 m=29
